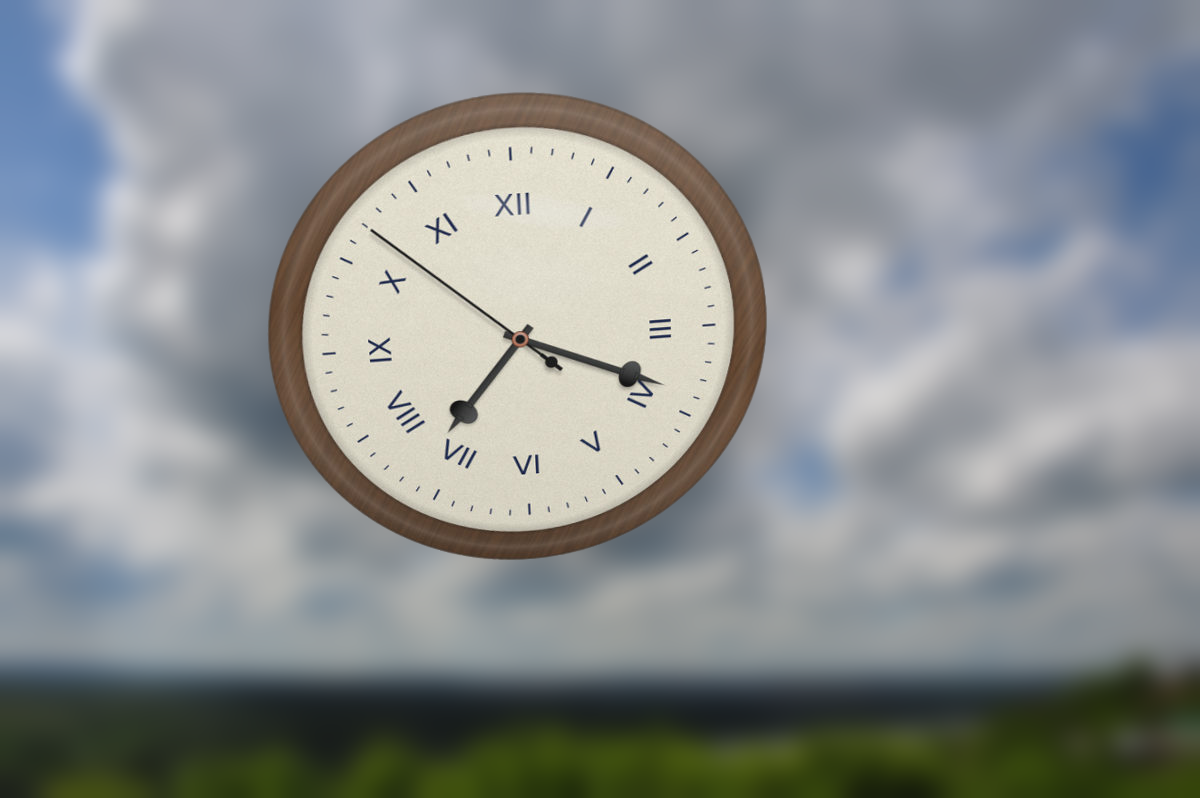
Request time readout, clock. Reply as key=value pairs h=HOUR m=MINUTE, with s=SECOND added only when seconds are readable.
h=7 m=18 s=52
